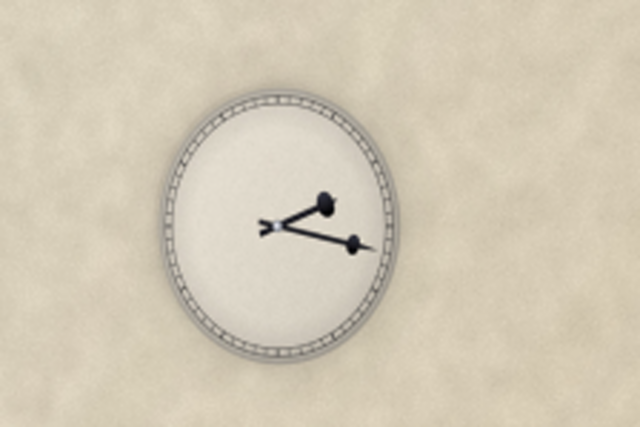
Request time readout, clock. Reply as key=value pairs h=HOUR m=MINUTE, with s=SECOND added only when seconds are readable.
h=2 m=17
